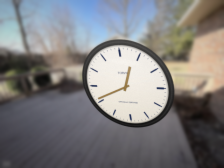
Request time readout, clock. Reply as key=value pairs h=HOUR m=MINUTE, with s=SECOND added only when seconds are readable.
h=12 m=41
